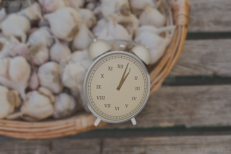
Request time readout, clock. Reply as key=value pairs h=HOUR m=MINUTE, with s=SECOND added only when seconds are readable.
h=1 m=3
